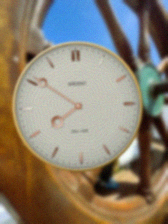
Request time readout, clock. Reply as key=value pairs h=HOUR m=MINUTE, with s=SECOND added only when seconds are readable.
h=7 m=51
